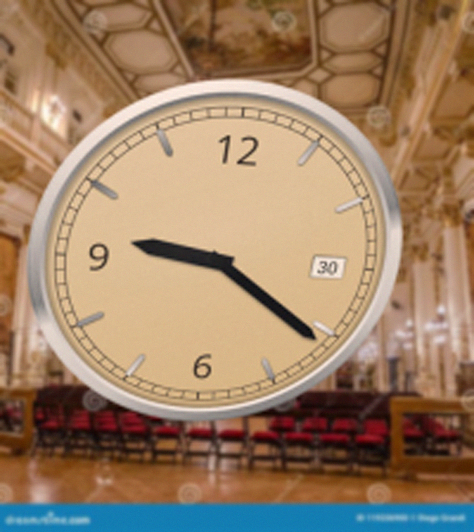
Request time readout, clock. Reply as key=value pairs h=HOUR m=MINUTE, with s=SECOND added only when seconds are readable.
h=9 m=21
